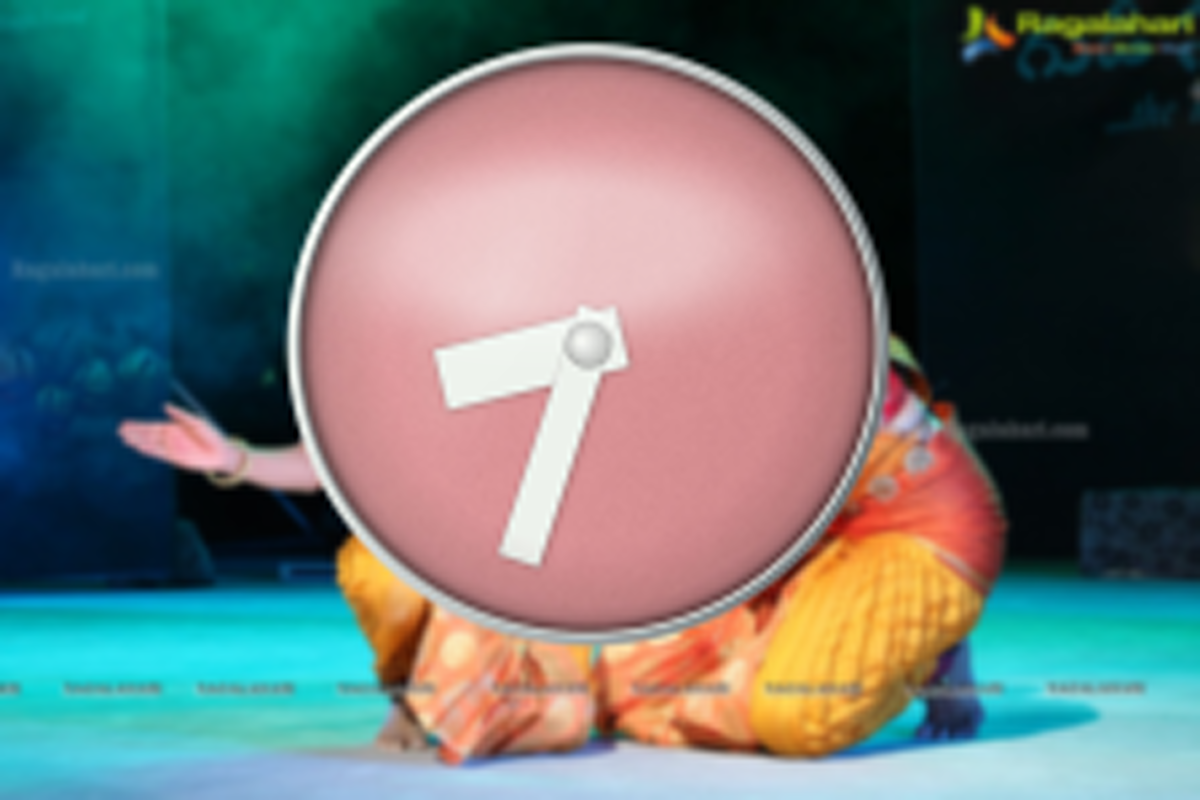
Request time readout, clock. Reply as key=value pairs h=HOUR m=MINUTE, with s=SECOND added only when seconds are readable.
h=8 m=33
